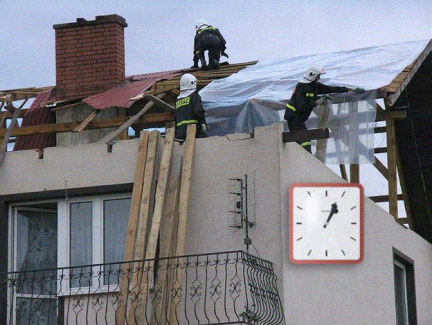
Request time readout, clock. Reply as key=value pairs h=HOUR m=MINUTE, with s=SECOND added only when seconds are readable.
h=1 m=4
